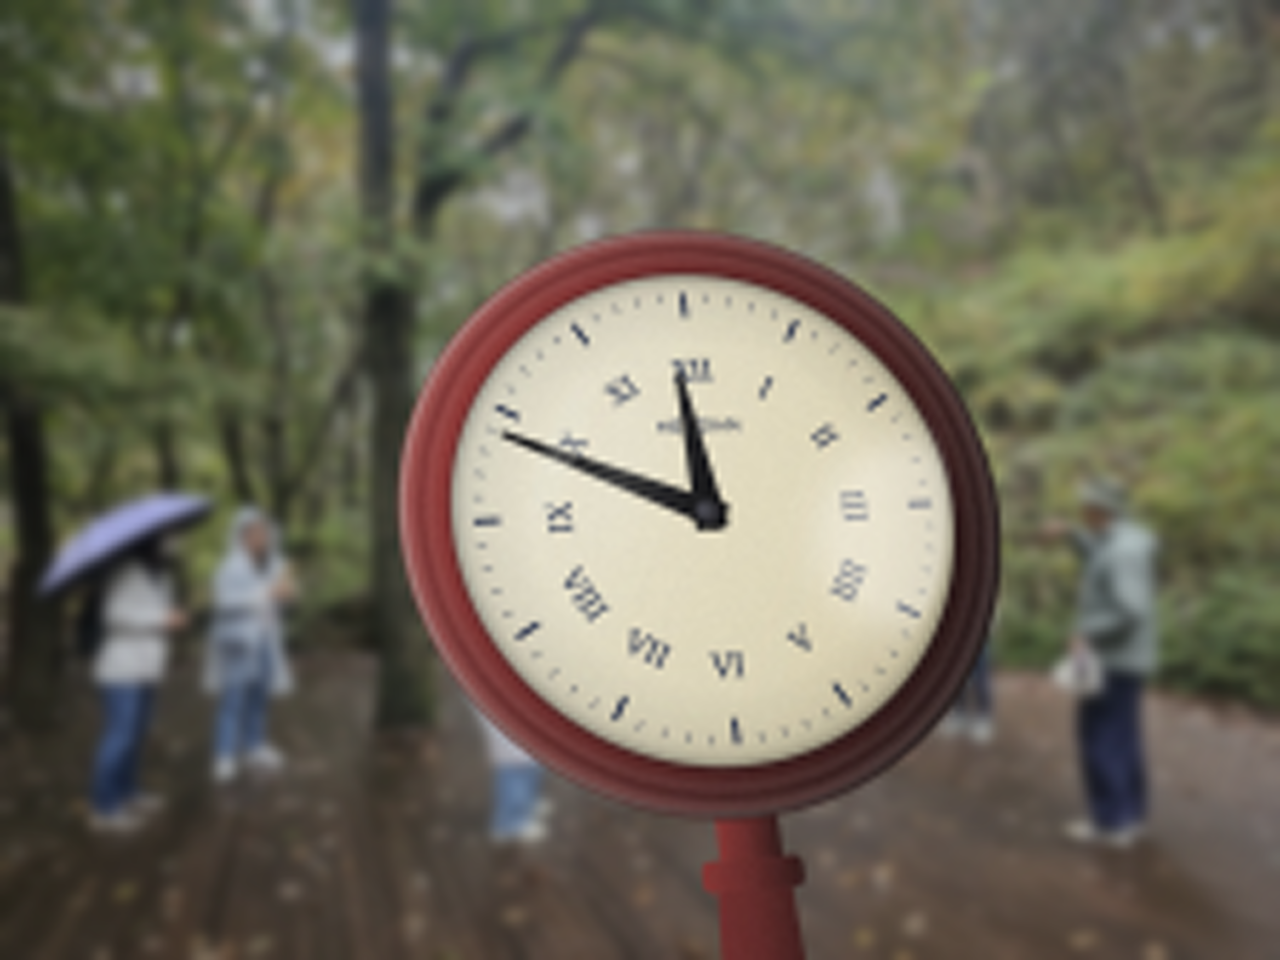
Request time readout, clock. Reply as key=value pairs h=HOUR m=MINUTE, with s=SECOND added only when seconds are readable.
h=11 m=49
